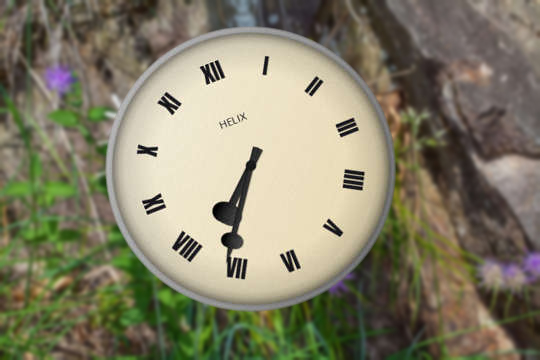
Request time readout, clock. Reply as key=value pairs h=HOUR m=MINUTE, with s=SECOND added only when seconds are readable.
h=7 m=36
